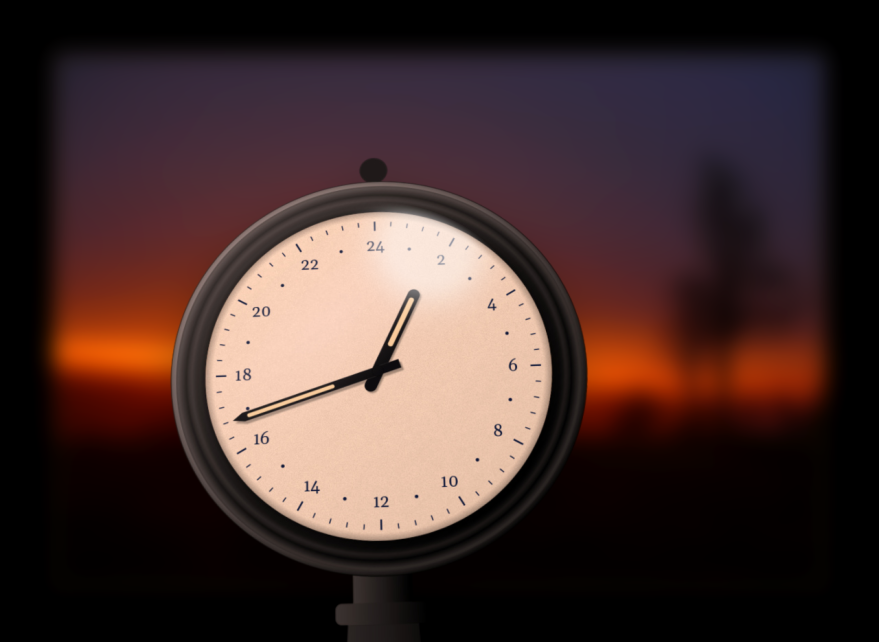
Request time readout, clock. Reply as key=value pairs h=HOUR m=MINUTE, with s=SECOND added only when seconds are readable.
h=1 m=42
